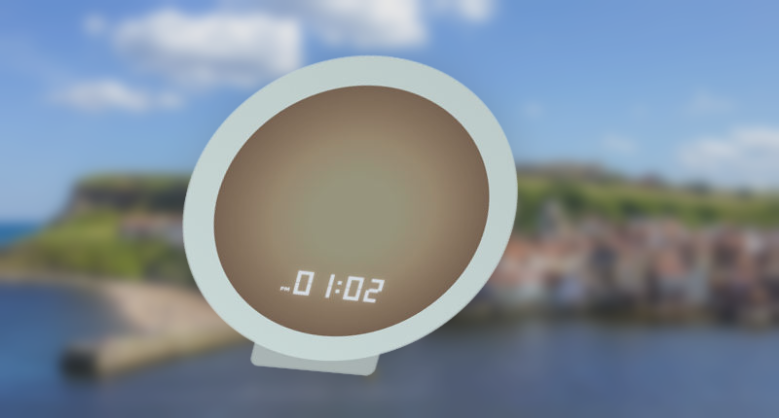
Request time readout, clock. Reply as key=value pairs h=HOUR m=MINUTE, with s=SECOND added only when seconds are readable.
h=1 m=2
